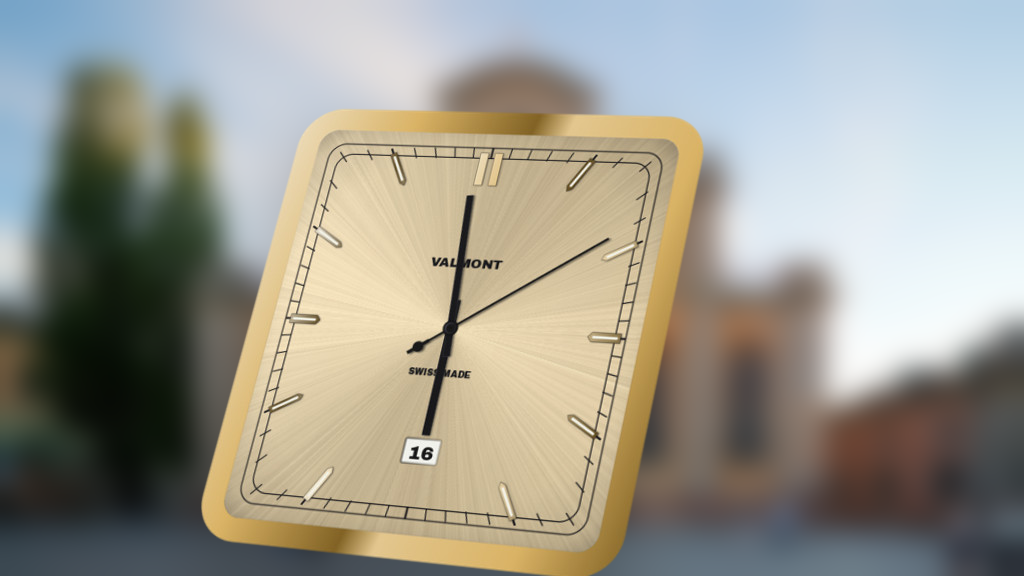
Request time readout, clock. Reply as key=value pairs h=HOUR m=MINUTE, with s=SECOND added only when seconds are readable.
h=5 m=59 s=9
